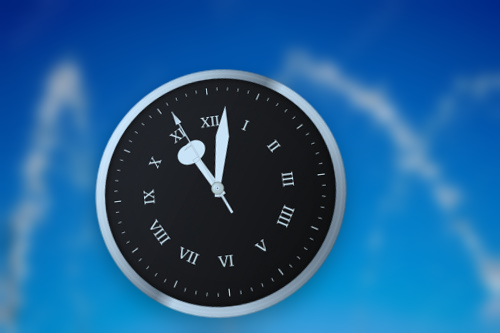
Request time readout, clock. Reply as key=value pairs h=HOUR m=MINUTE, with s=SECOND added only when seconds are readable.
h=11 m=1 s=56
